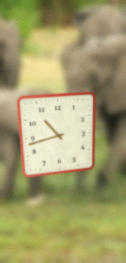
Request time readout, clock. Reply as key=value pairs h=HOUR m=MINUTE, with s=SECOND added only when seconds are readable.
h=10 m=43
